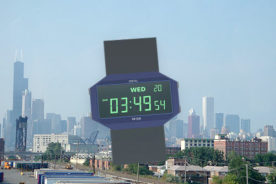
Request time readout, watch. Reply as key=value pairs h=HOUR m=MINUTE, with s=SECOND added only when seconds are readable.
h=3 m=49 s=54
